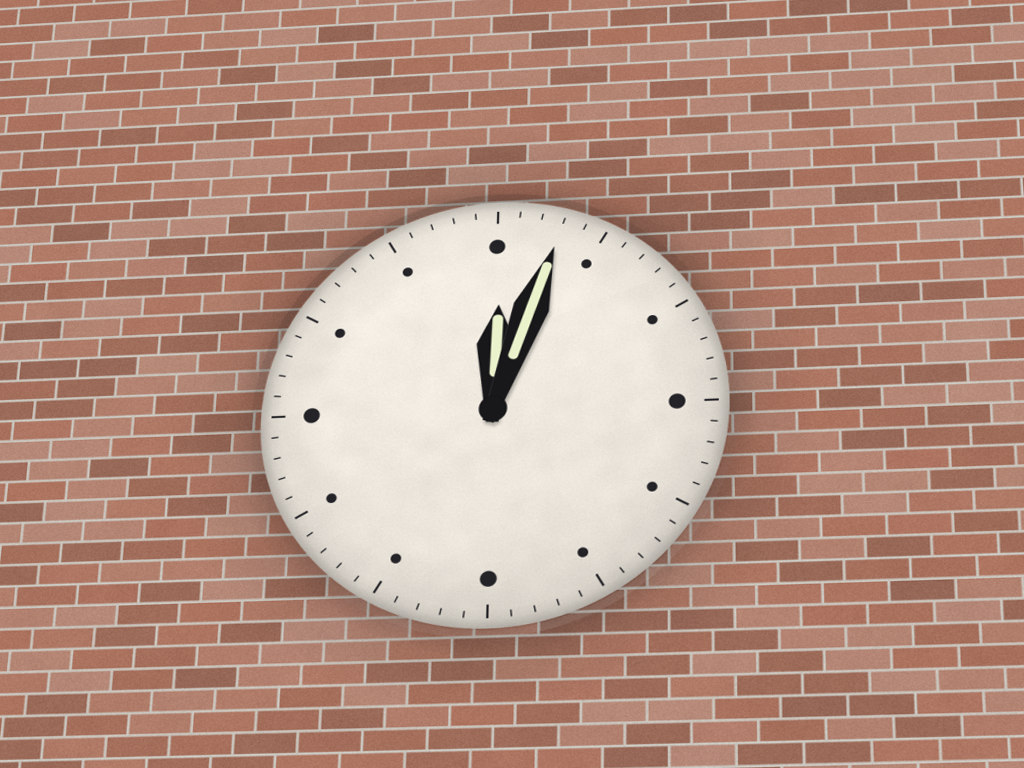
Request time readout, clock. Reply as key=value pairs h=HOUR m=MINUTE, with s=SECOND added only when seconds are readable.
h=12 m=3
